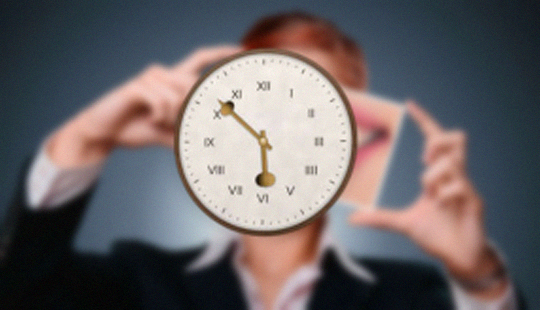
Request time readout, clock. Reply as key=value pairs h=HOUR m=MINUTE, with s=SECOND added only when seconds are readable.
h=5 m=52
